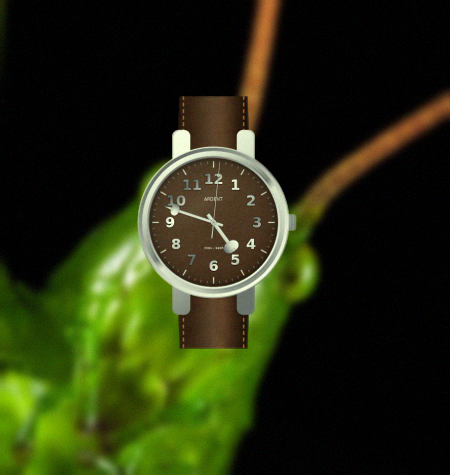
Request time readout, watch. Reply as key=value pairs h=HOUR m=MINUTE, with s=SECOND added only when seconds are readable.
h=4 m=48 s=1
